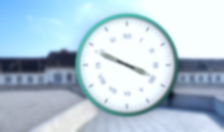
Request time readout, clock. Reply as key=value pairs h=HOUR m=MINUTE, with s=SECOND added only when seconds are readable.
h=3 m=49
